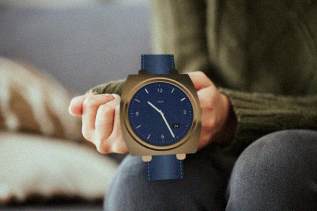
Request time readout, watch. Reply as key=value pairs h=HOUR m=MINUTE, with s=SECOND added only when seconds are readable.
h=10 m=26
